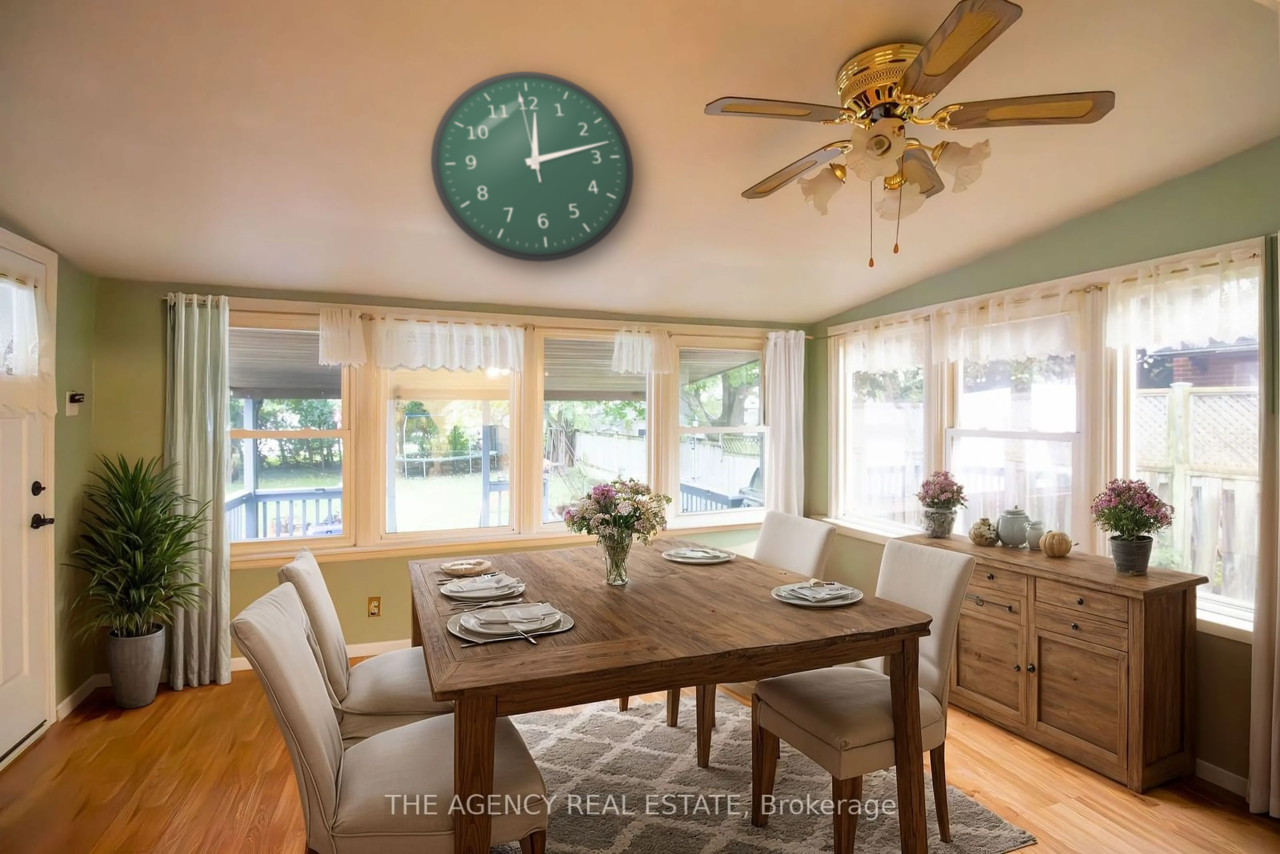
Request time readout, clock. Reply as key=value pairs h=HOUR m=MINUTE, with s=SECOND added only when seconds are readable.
h=12 m=12 s=59
